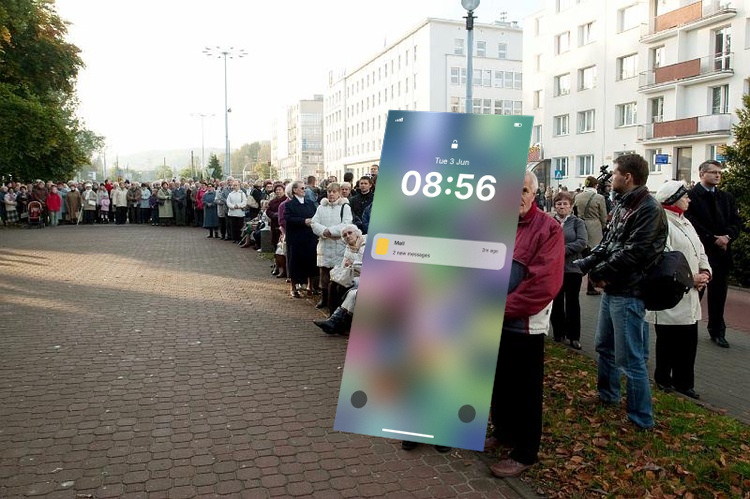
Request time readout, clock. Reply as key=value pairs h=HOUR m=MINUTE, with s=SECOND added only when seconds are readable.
h=8 m=56
